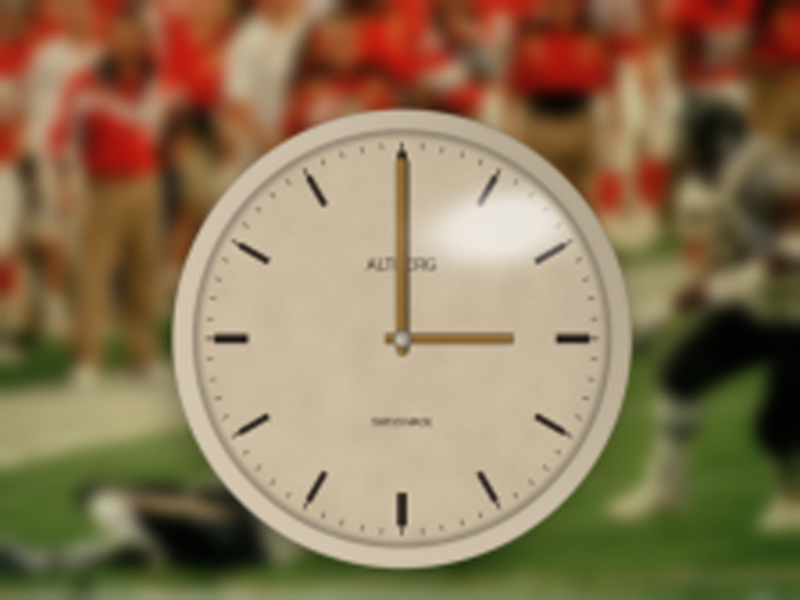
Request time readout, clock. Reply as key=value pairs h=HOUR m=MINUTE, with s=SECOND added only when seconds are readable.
h=3 m=0
